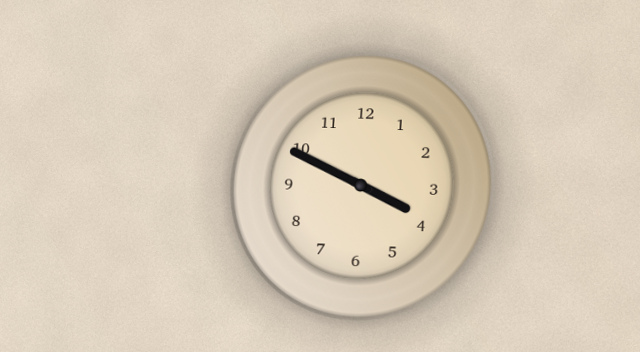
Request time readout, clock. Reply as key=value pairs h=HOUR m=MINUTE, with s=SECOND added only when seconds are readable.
h=3 m=49
